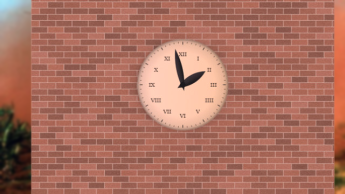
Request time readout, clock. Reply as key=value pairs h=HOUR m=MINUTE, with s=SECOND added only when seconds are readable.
h=1 m=58
